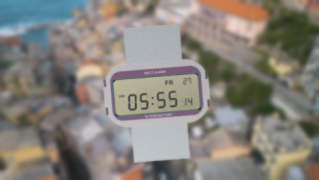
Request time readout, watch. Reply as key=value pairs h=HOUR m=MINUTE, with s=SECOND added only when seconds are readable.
h=5 m=55
